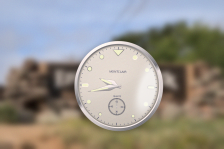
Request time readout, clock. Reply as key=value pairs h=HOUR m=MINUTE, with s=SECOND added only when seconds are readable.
h=9 m=43
